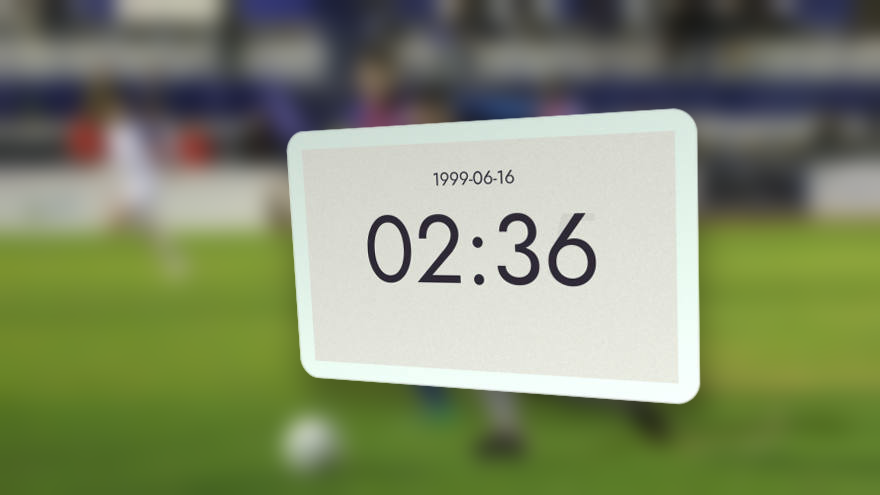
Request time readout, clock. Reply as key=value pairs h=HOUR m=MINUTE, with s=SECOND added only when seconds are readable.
h=2 m=36
